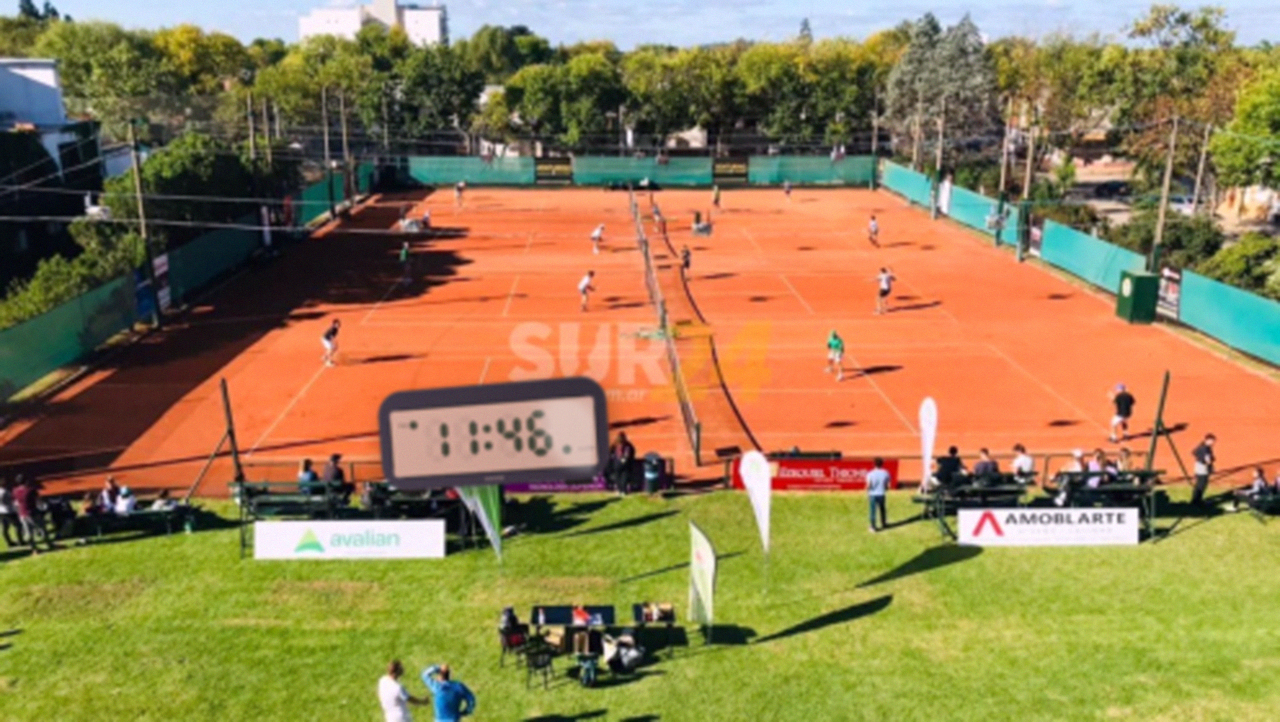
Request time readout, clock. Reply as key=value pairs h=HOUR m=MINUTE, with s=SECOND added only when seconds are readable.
h=11 m=46
